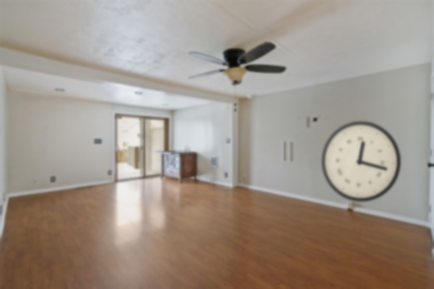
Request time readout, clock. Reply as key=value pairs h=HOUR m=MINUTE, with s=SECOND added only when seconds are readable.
h=12 m=17
